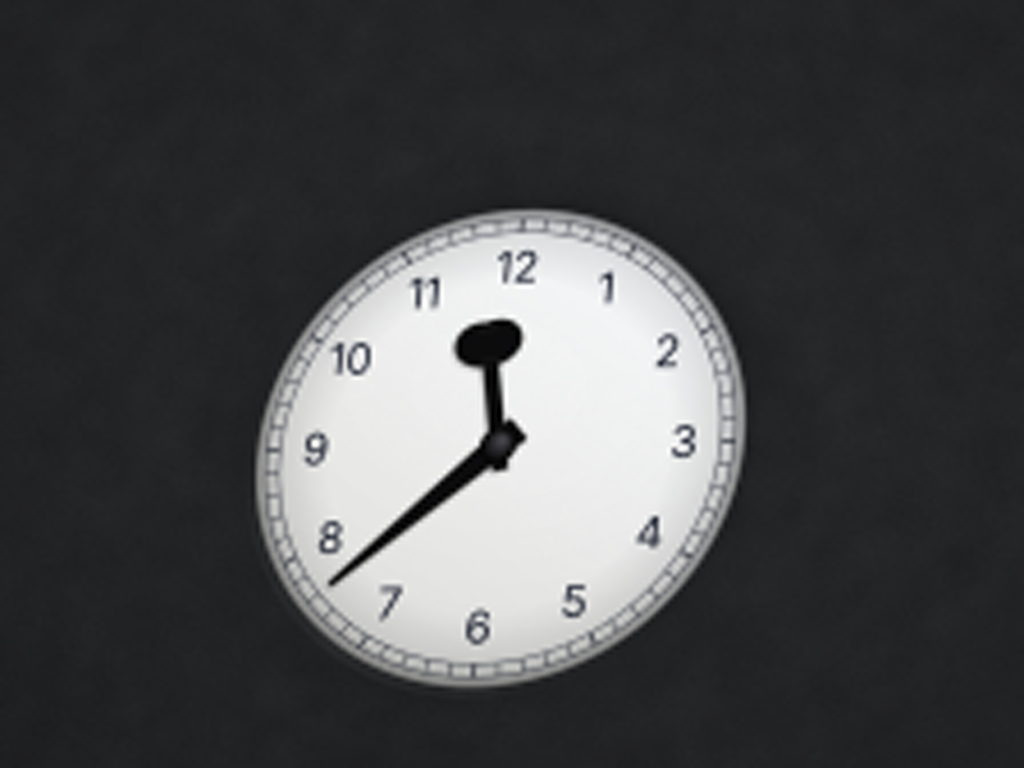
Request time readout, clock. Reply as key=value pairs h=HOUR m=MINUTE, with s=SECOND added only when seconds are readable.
h=11 m=38
